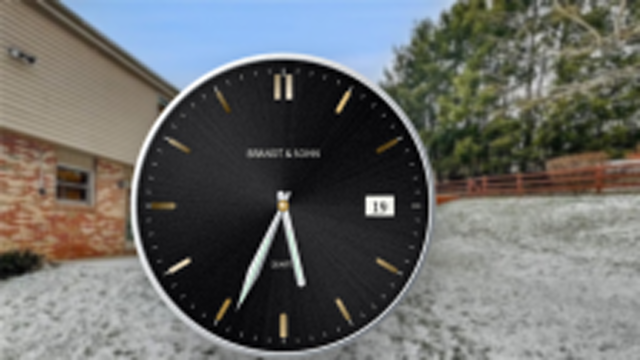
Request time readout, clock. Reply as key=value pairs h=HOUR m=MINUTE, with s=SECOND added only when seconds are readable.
h=5 m=34
